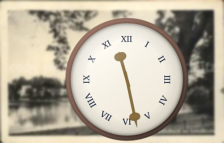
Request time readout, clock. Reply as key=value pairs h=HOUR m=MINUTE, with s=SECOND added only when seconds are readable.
h=11 m=28
